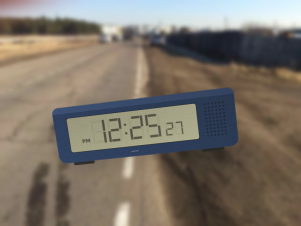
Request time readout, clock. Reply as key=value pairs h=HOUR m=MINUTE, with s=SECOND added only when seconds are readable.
h=12 m=25 s=27
